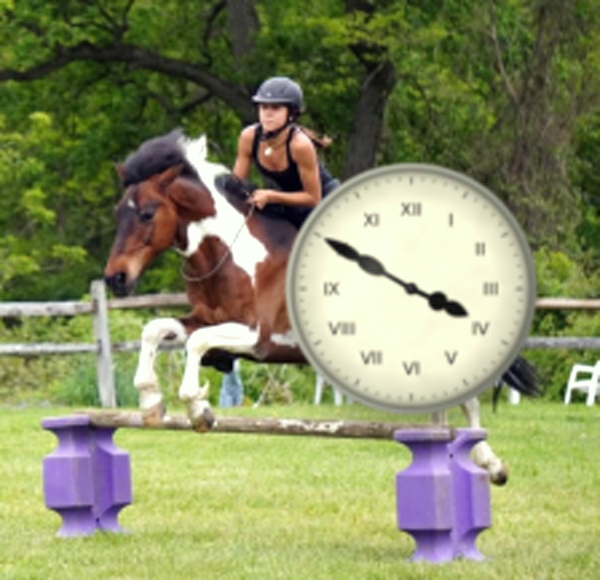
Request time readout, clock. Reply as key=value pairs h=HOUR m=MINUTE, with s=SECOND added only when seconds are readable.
h=3 m=50
